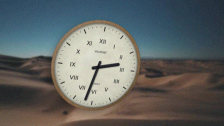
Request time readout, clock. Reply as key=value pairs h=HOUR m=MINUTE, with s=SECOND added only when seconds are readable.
h=2 m=32
